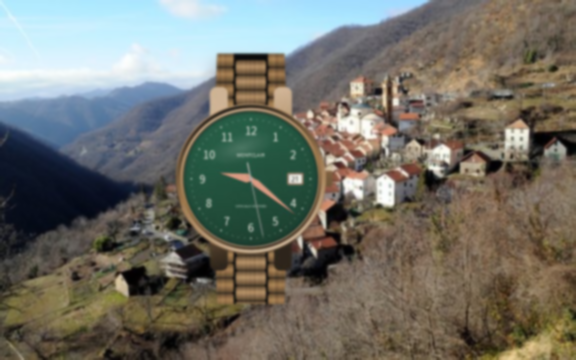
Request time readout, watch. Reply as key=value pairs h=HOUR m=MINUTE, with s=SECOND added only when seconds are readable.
h=9 m=21 s=28
